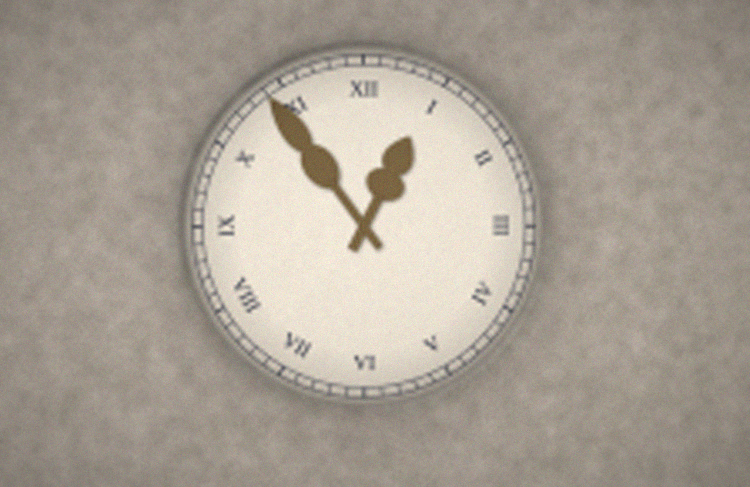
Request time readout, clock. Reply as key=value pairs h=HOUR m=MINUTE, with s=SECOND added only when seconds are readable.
h=12 m=54
